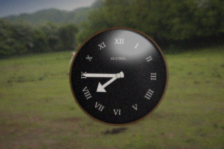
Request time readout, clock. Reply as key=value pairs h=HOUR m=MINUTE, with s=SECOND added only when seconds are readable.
h=7 m=45
